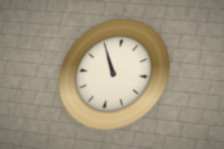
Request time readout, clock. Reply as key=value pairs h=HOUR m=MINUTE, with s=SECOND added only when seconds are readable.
h=10 m=55
